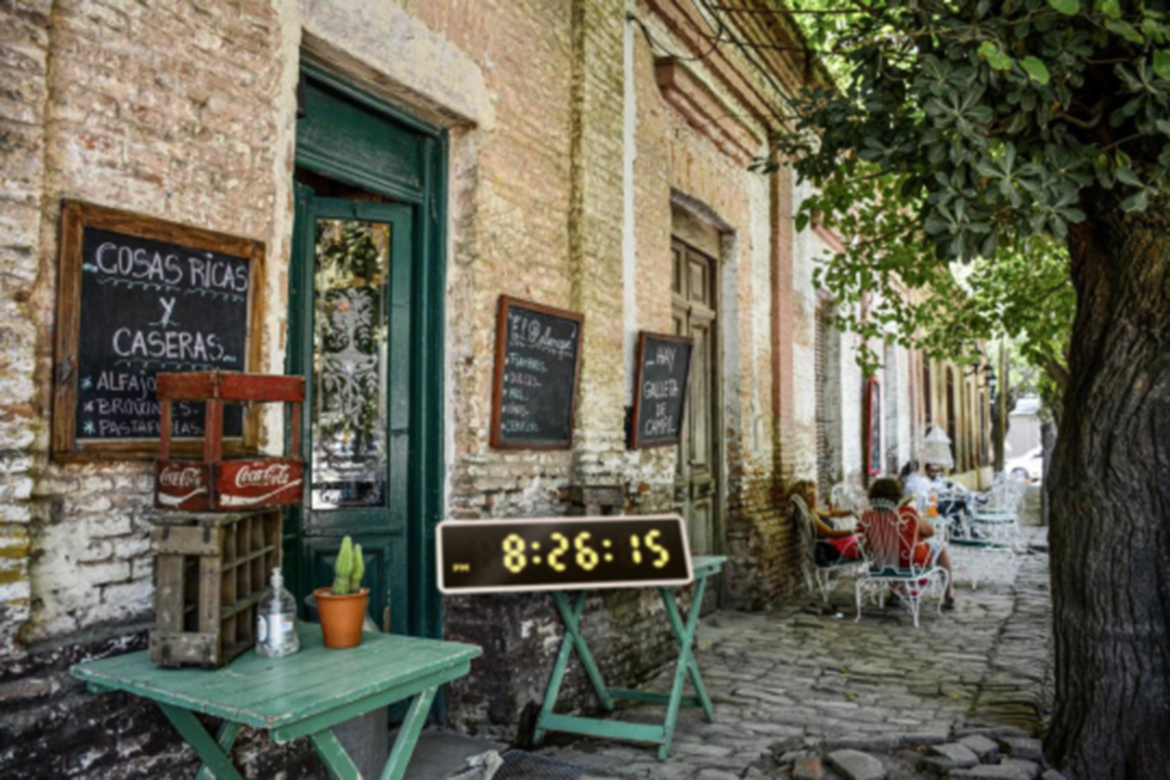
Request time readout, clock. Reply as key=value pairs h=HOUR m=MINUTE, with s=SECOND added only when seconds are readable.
h=8 m=26 s=15
